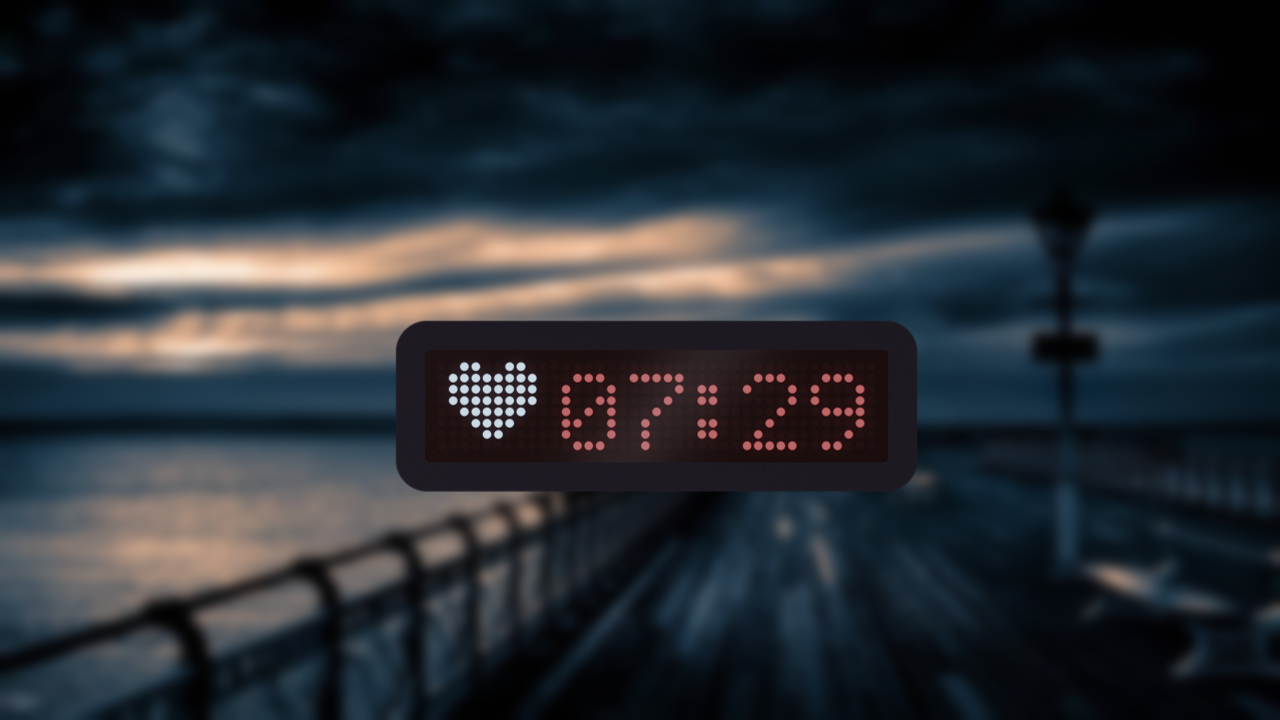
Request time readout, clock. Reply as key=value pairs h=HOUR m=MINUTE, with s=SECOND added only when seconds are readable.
h=7 m=29
